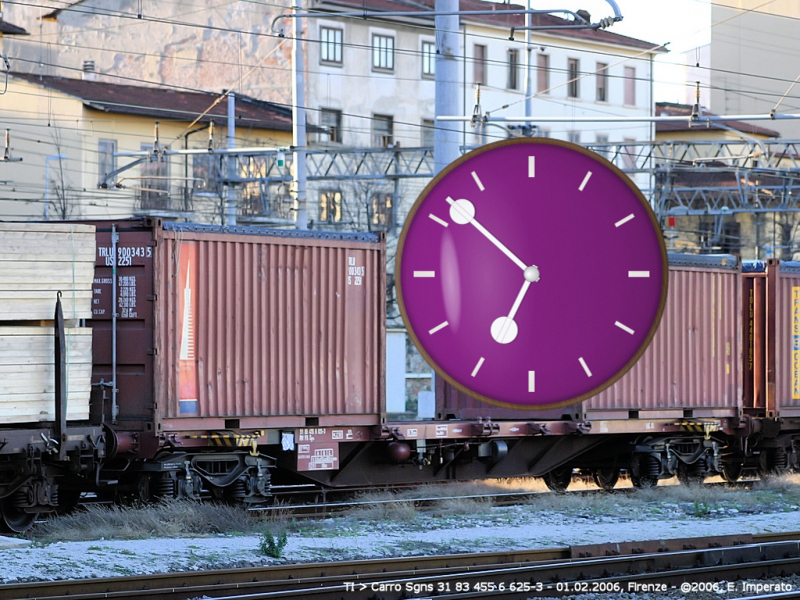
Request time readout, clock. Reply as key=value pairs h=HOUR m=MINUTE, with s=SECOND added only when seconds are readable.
h=6 m=52
